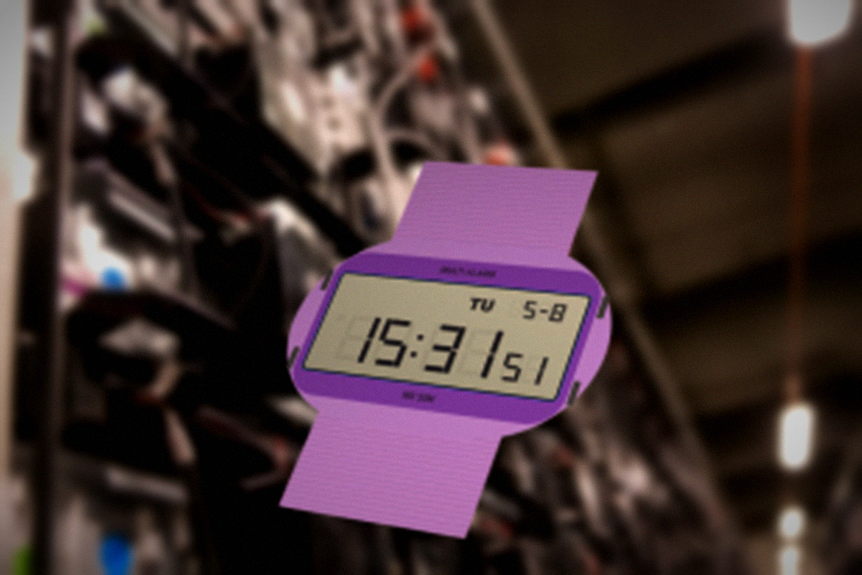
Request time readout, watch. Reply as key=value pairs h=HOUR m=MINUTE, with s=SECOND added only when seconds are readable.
h=15 m=31 s=51
